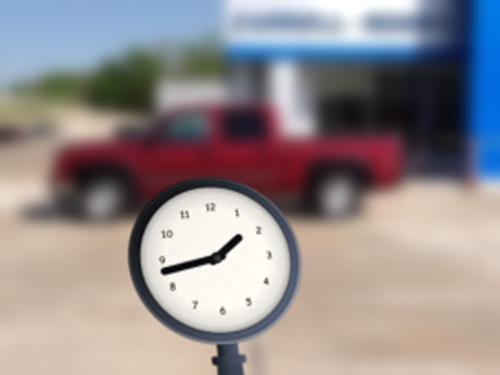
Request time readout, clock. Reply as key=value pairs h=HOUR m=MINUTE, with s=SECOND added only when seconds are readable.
h=1 m=43
